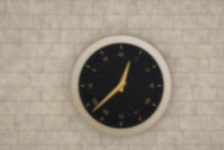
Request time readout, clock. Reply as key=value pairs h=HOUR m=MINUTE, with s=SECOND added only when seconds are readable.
h=12 m=38
